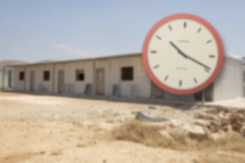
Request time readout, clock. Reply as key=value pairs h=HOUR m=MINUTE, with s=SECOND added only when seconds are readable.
h=10 m=19
